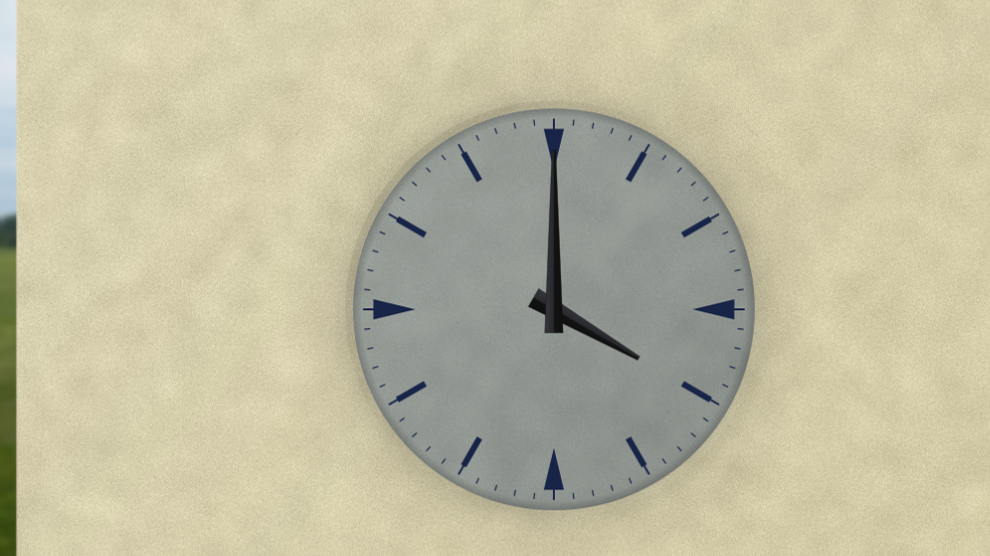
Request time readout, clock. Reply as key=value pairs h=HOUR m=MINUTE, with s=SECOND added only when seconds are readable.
h=4 m=0
